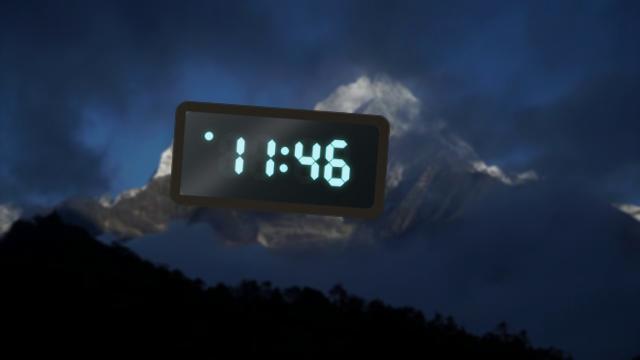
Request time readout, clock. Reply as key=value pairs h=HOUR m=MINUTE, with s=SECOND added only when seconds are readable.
h=11 m=46
